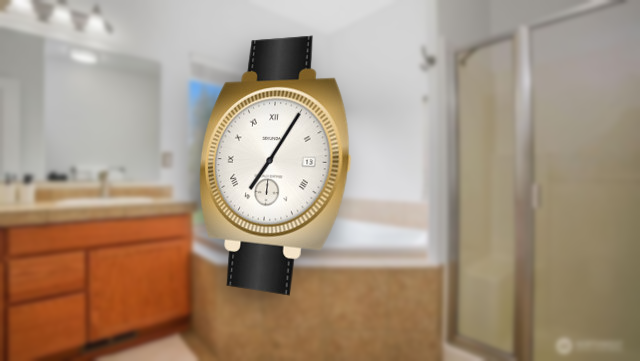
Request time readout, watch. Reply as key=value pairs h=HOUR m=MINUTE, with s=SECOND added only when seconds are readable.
h=7 m=5
